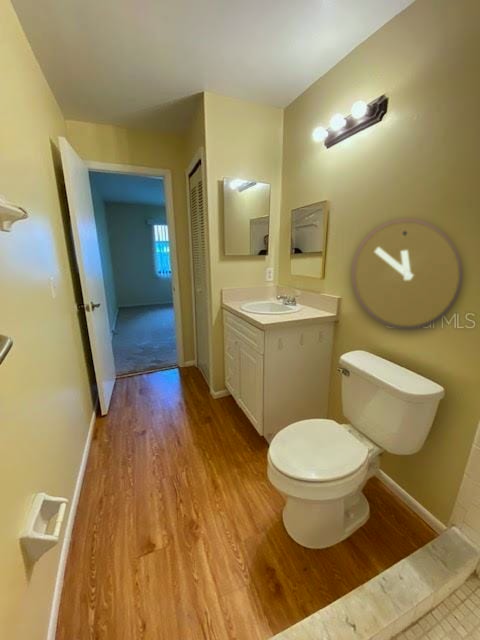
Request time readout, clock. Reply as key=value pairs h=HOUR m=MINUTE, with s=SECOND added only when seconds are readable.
h=11 m=52
